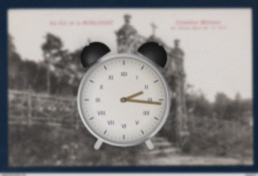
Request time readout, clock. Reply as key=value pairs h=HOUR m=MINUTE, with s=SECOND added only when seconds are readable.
h=2 m=16
